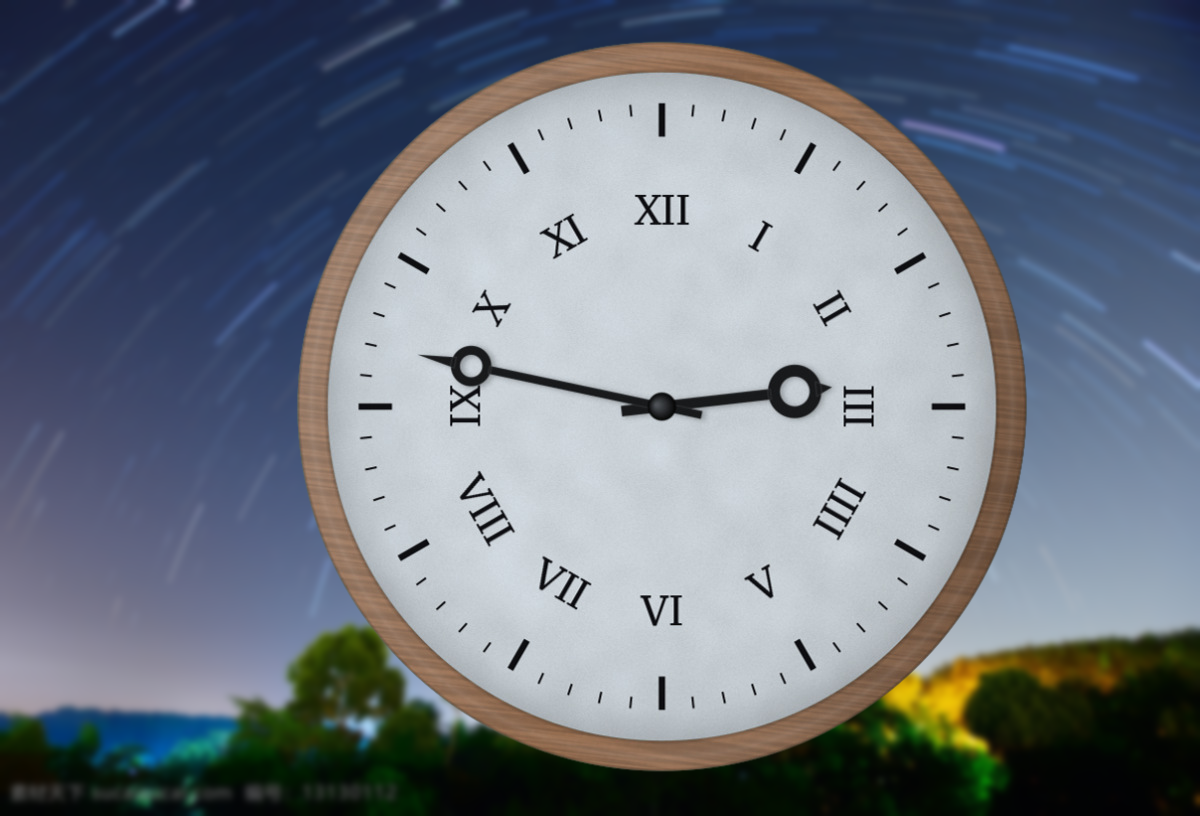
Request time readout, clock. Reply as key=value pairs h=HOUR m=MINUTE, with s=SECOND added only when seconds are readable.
h=2 m=47
